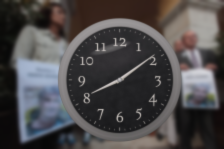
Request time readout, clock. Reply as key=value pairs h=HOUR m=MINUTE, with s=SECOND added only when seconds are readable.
h=8 m=9
